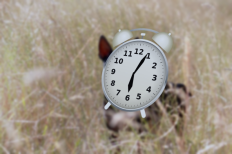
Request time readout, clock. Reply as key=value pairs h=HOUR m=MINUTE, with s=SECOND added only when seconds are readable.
h=6 m=4
